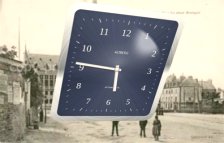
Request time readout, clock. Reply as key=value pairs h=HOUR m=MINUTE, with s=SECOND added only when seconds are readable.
h=5 m=46
